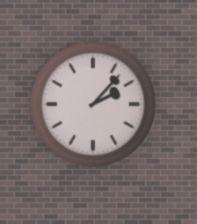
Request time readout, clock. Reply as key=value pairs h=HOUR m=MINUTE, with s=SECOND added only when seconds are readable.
h=2 m=7
